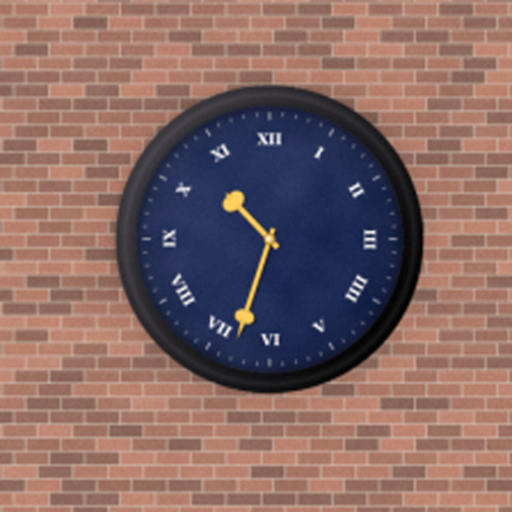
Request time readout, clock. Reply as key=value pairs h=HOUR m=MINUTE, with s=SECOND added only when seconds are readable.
h=10 m=33
